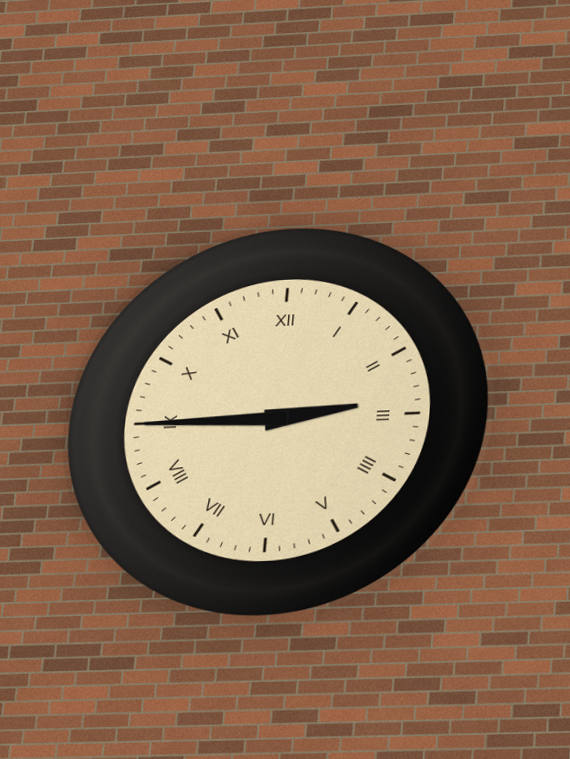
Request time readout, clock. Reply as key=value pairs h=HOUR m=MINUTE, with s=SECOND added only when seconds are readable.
h=2 m=45
